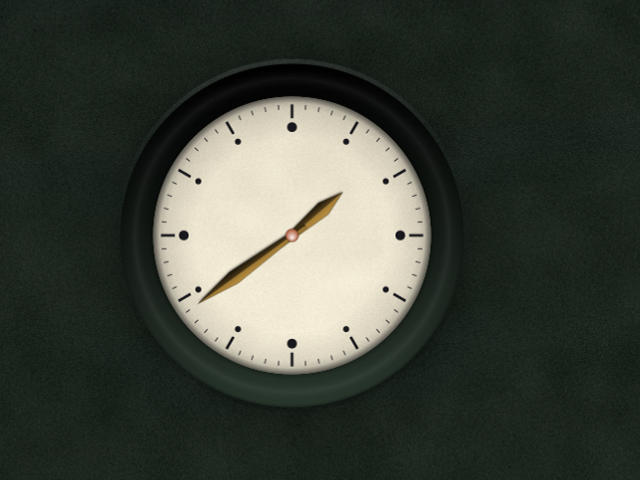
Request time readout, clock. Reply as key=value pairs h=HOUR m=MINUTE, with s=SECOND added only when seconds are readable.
h=1 m=39
